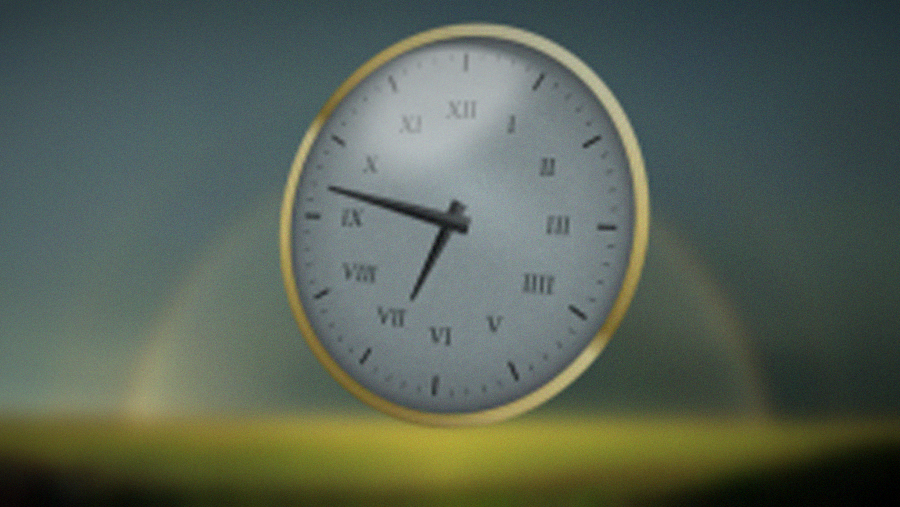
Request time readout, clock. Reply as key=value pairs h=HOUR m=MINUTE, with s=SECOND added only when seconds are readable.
h=6 m=47
